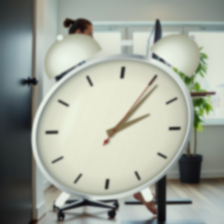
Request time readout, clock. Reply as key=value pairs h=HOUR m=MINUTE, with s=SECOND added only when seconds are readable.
h=2 m=6 s=5
